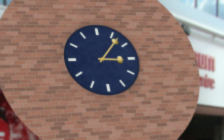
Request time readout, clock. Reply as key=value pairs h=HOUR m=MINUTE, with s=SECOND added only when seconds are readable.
h=3 m=7
